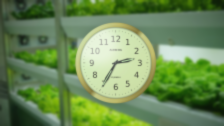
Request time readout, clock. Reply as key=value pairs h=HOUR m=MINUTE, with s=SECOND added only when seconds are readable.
h=2 m=35
